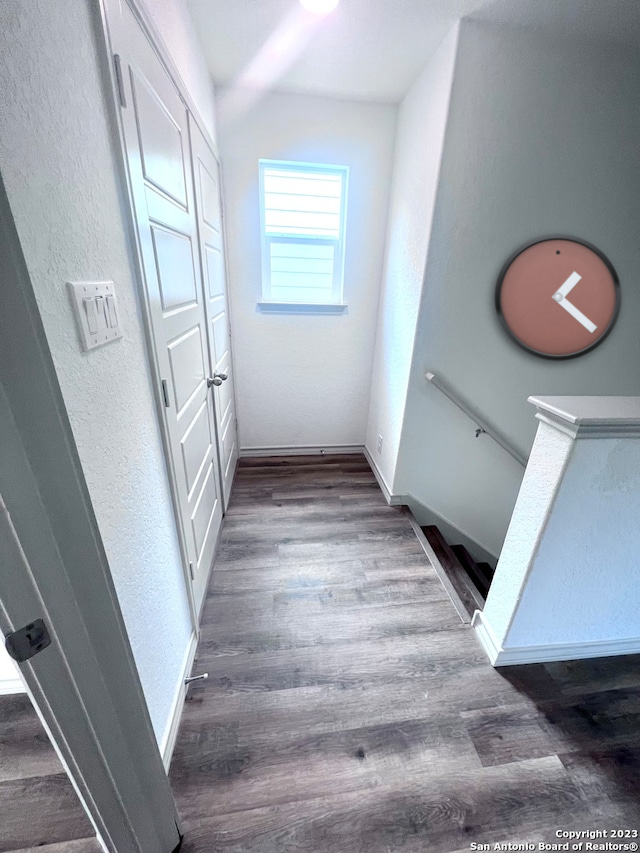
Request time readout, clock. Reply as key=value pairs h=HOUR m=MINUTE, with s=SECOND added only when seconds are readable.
h=1 m=22
